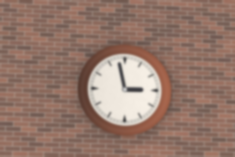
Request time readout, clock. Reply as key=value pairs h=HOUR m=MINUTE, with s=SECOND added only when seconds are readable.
h=2 m=58
